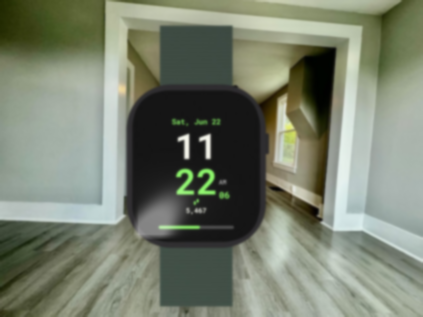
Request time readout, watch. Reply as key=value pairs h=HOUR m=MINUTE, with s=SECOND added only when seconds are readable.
h=11 m=22
